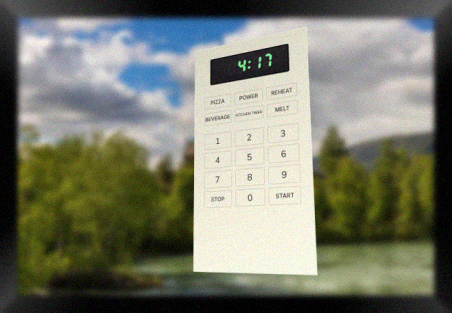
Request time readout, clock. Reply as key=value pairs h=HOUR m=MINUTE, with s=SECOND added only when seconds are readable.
h=4 m=17
